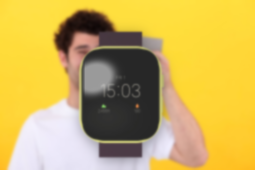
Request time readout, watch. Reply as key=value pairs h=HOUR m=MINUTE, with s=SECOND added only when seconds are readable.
h=15 m=3
